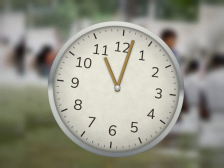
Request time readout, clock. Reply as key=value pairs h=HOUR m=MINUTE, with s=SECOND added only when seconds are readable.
h=11 m=2
